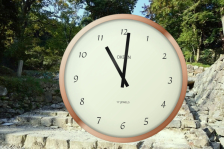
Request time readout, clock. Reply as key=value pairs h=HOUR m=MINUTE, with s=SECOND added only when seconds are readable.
h=11 m=1
